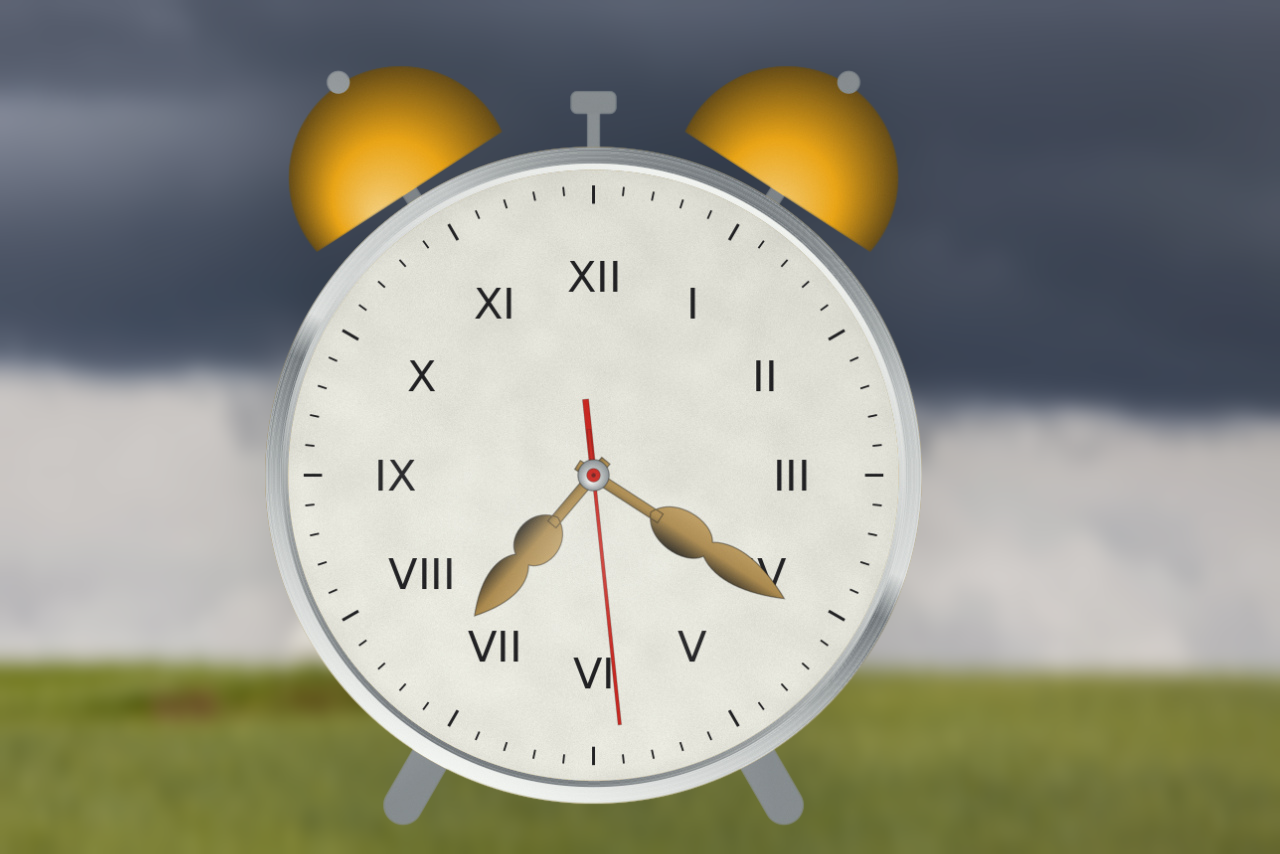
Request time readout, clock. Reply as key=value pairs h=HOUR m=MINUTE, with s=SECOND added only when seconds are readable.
h=7 m=20 s=29
